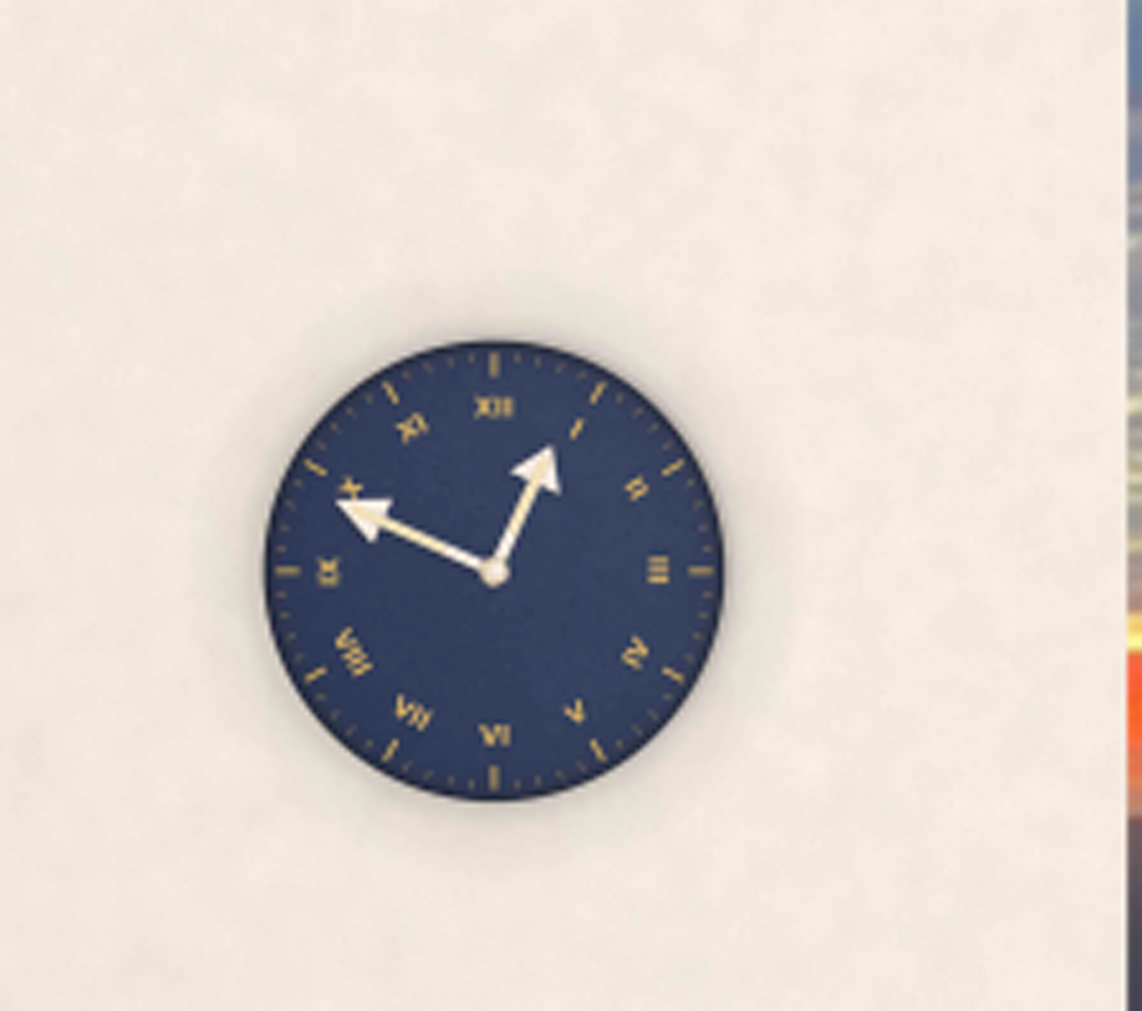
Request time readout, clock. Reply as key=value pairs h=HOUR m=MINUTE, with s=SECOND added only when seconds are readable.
h=12 m=49
